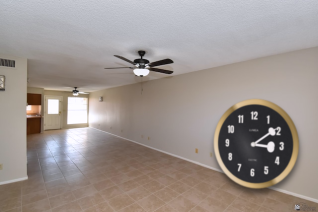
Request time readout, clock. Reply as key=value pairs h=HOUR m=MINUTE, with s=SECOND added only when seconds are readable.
h=3 m=9
